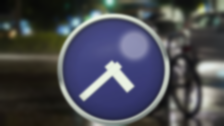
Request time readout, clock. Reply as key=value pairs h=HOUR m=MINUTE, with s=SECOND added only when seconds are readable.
h=4 m=38
